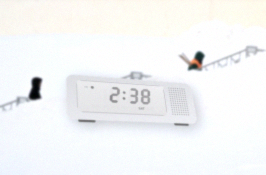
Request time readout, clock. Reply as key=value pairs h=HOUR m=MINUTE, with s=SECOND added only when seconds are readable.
h=2 m=38
